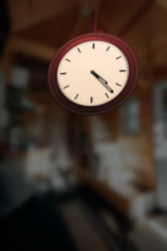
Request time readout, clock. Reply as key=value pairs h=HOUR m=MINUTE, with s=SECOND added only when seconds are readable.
h=4 m=23
